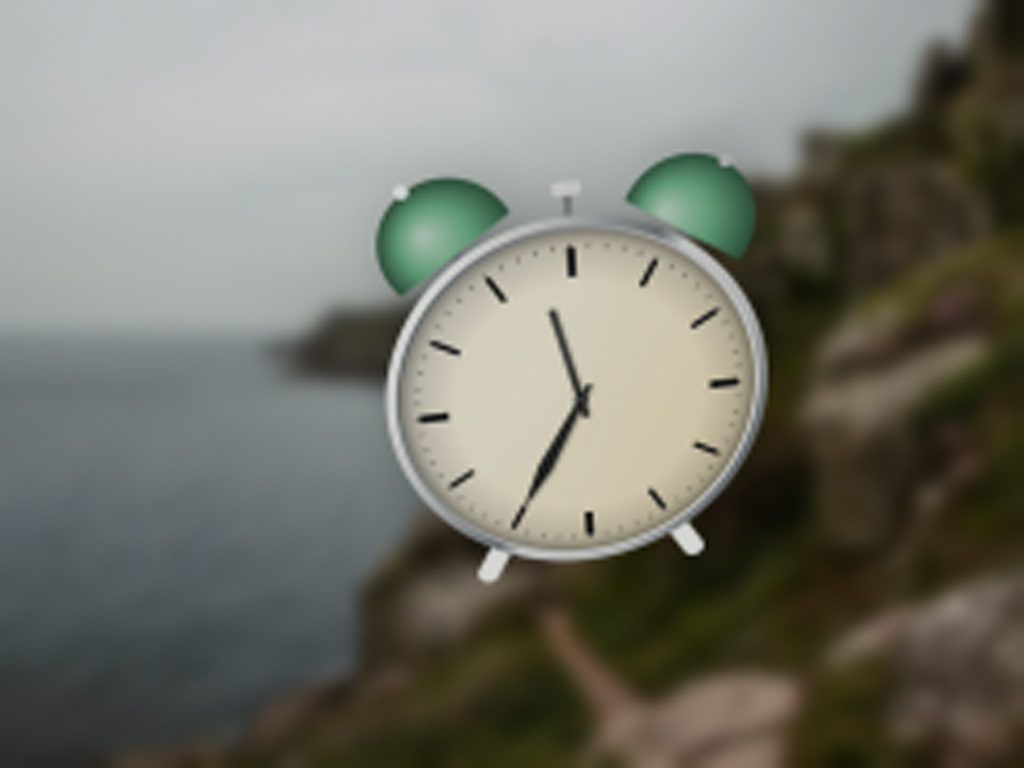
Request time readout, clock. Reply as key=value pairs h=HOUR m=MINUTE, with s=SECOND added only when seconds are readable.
h=11 m=35
